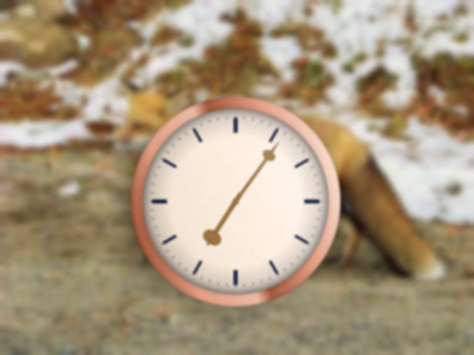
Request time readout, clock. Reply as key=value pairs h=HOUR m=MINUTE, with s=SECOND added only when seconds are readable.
h=7 m=6
